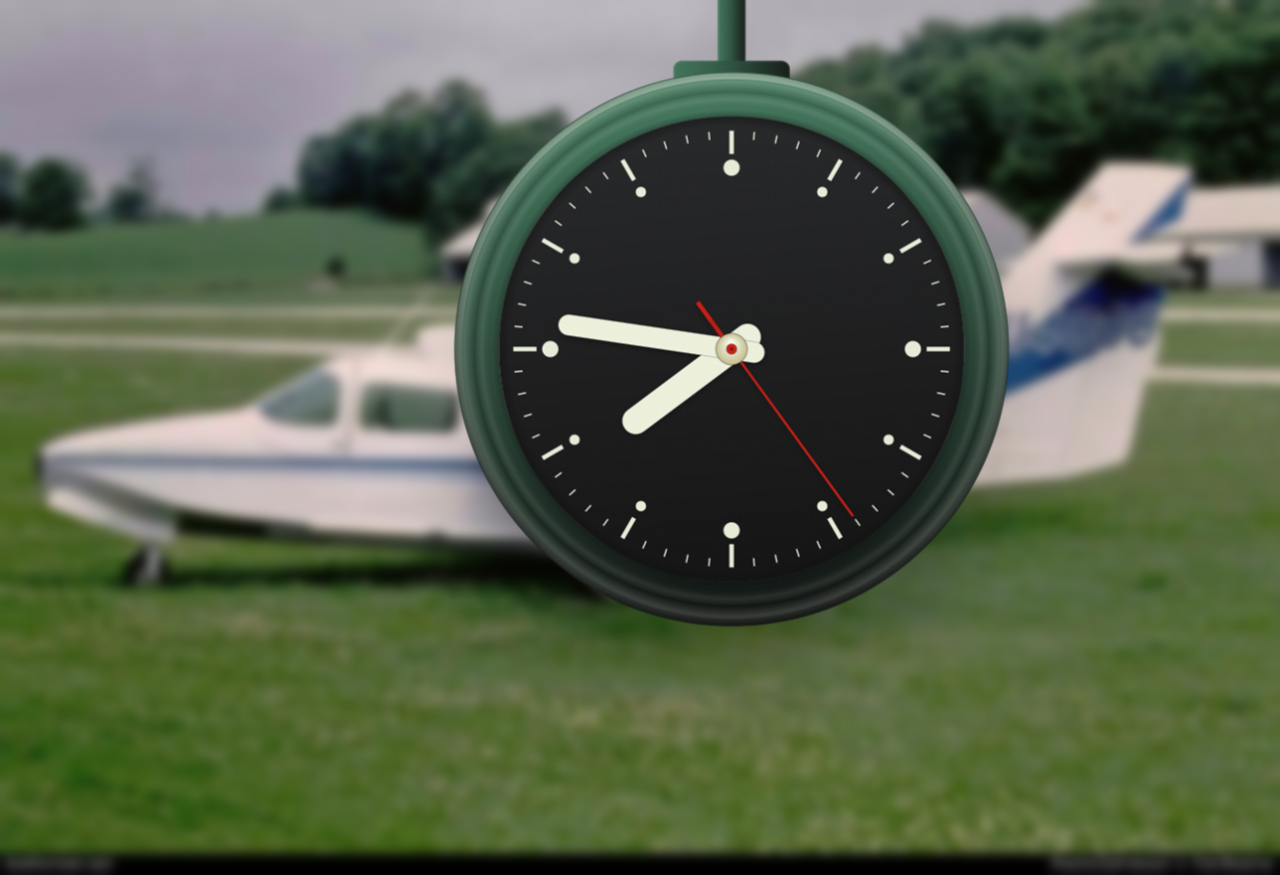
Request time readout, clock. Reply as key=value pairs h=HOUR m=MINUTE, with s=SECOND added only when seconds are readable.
h=7 m=46 s=24
